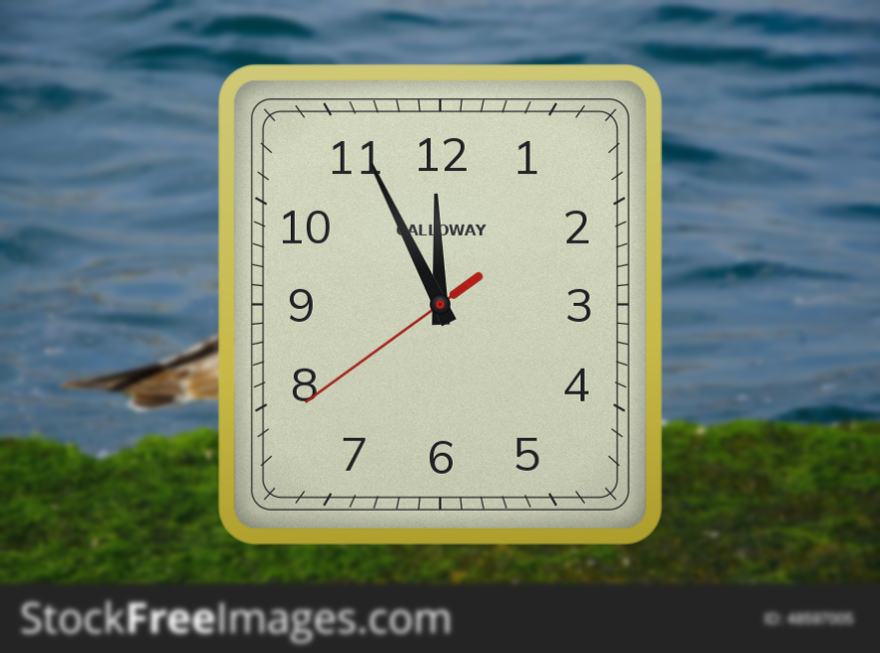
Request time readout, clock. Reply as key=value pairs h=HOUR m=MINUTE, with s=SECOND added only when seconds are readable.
h=11 m=55 s=39
